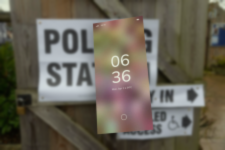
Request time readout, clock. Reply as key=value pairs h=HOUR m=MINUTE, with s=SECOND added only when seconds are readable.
h=6 m=36
